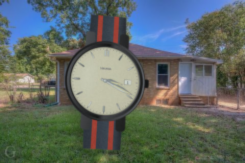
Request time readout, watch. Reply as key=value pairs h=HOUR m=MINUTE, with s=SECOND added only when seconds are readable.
h=3 m=19
